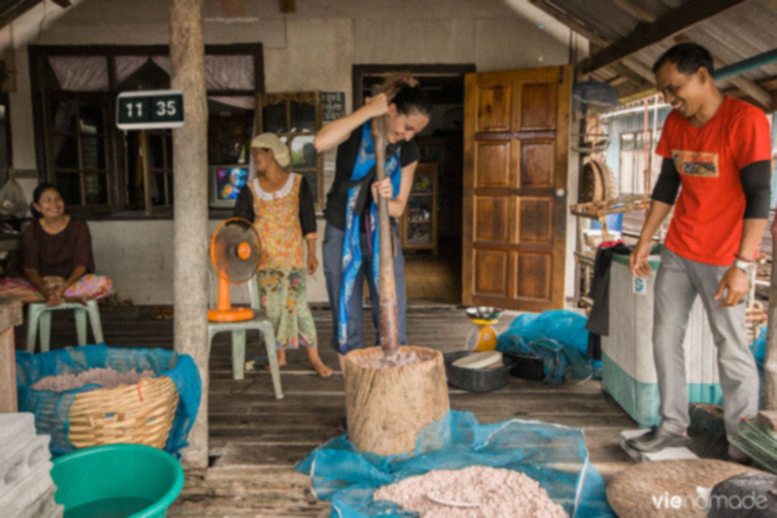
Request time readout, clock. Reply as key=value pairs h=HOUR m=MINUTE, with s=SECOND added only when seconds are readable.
h=11 m=35
